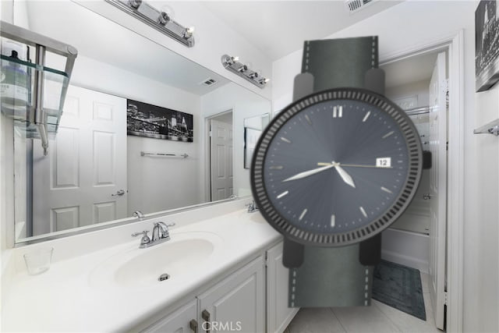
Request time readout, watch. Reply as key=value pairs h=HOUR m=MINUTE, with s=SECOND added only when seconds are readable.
h=4 m=42 s=16
